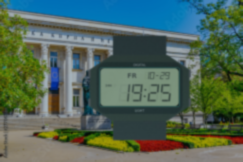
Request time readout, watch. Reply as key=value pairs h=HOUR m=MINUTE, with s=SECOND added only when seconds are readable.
h=19 m=25
